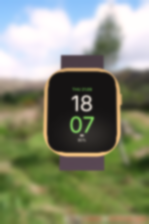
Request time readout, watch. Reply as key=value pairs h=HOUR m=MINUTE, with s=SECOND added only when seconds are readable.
h=18 m=7
